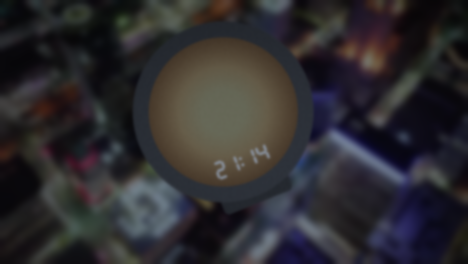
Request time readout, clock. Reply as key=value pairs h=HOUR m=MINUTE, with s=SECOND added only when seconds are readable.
h=21 m=14
